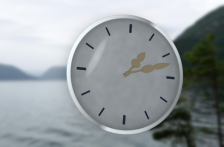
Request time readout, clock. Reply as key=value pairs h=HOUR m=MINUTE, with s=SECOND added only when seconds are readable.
h=1 m=12
